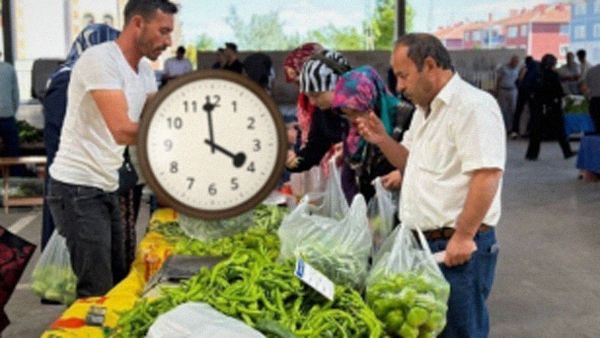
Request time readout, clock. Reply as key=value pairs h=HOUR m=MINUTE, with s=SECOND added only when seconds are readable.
h=3 m=59
